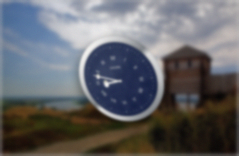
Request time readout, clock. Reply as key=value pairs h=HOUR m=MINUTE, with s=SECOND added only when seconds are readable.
h=8 m=48
